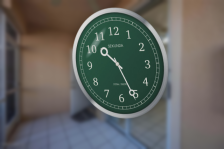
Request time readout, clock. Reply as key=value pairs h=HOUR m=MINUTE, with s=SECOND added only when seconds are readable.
h=10 m=26
